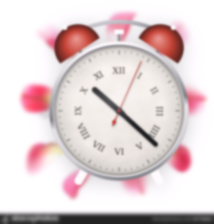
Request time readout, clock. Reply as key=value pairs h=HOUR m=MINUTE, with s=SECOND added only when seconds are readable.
h=10 m=22 s=4
